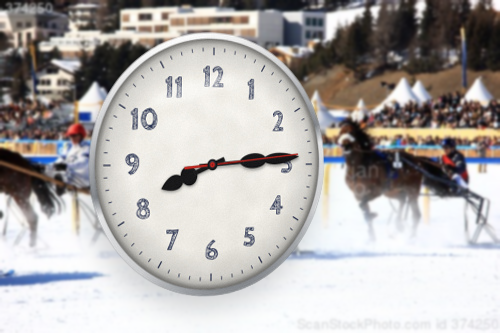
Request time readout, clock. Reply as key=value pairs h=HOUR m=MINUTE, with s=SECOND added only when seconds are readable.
h=8 m=14 s=14
